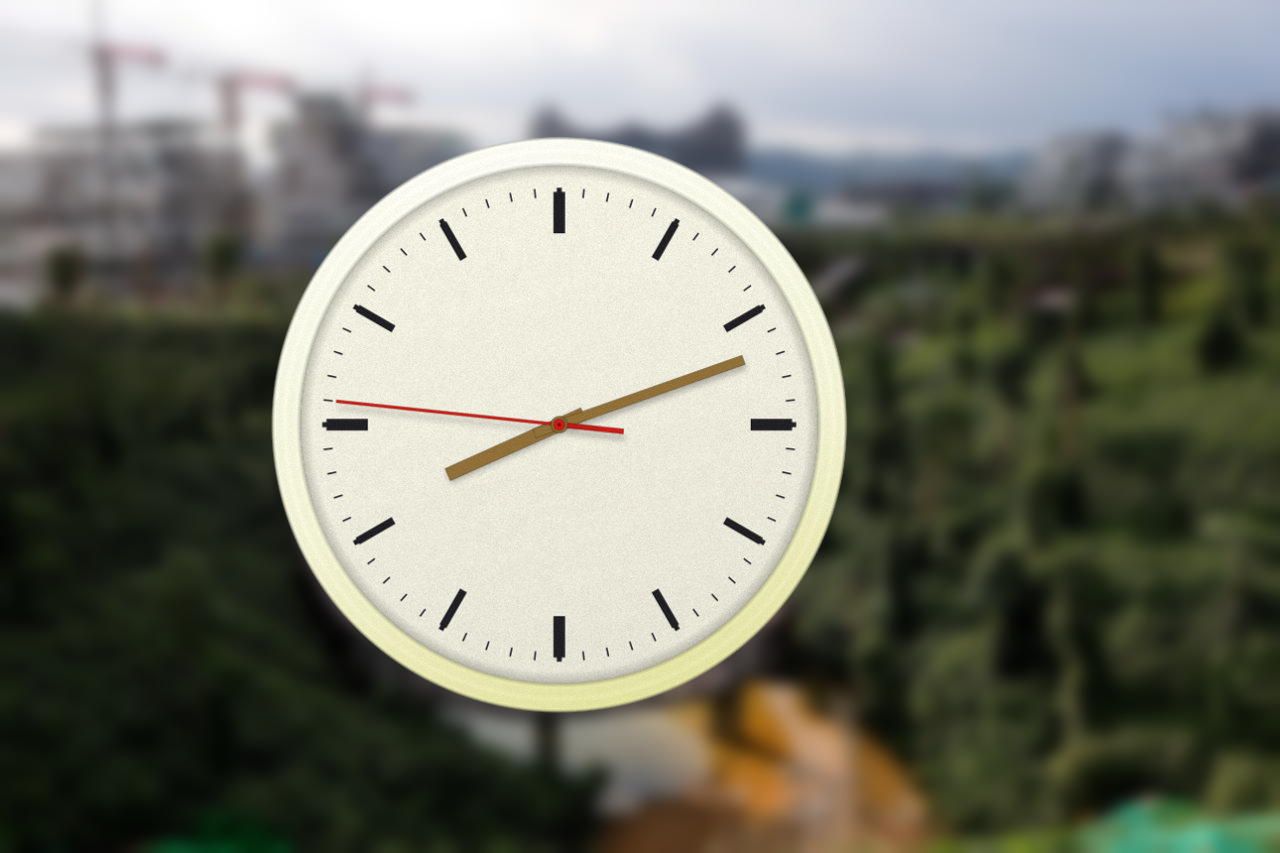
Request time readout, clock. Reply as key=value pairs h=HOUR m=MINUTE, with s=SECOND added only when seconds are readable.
h=8 m=11 s=46
